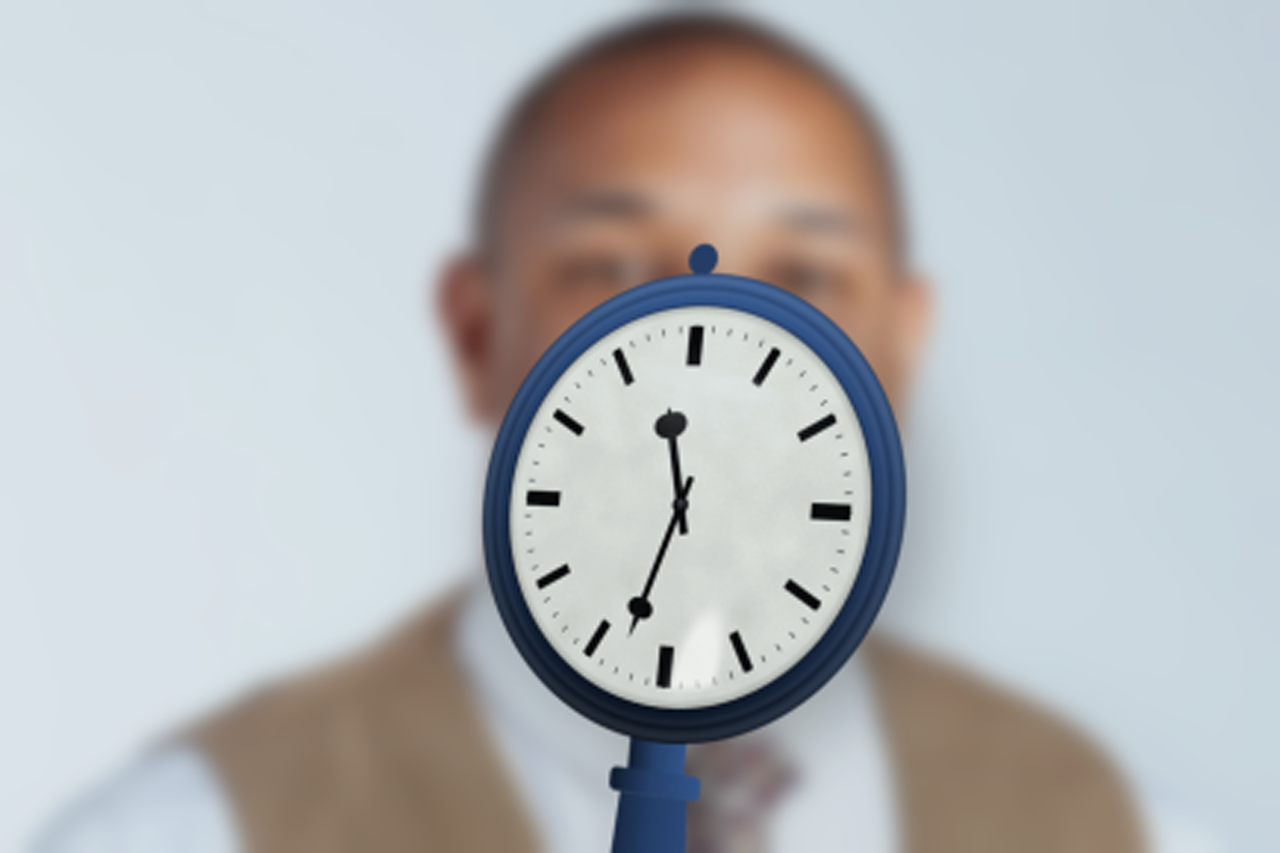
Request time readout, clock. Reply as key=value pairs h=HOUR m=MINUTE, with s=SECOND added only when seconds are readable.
h=11 m=33
